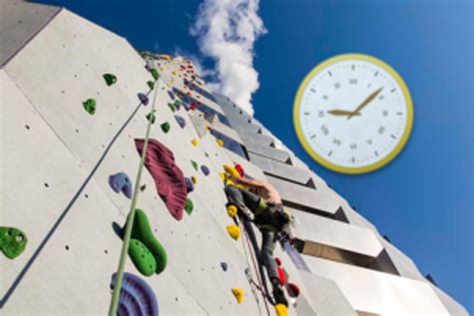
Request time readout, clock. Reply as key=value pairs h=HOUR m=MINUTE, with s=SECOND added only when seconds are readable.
h=9 m=8
